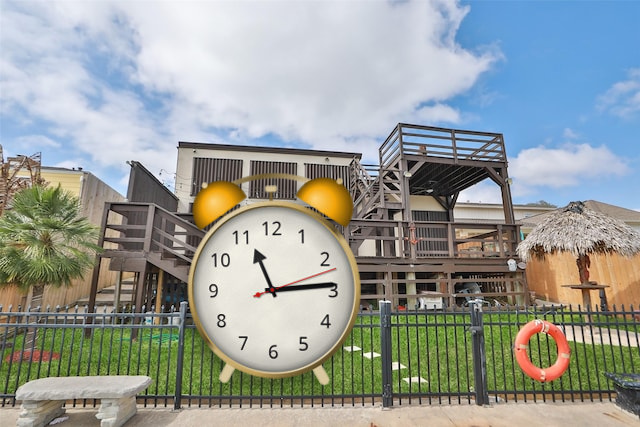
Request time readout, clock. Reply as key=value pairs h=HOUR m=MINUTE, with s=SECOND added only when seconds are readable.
h=11 m=14 s=12
